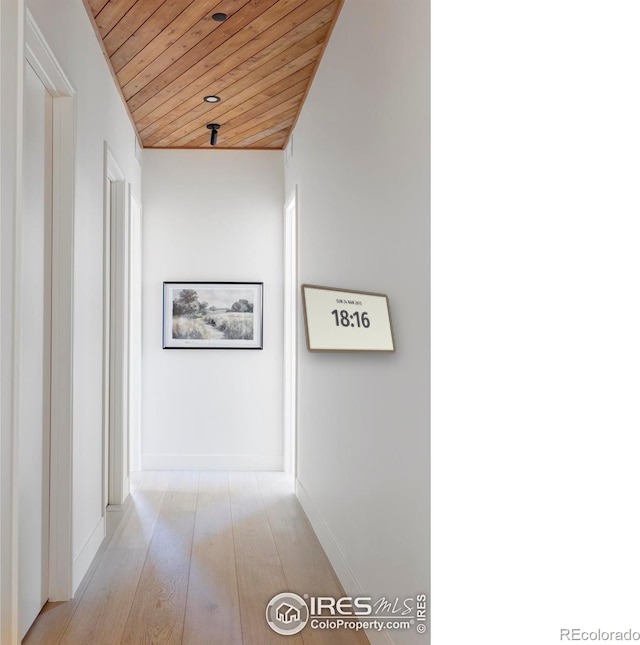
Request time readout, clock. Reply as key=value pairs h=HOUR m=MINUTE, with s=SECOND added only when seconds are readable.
h=18 m=16
